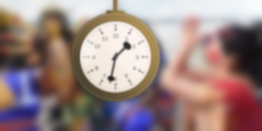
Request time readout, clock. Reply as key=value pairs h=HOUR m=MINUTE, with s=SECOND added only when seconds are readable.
h=1 m=32
